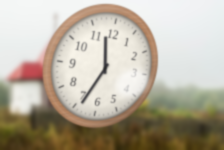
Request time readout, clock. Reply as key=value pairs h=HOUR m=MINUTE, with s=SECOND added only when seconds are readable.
h=11 m=34
